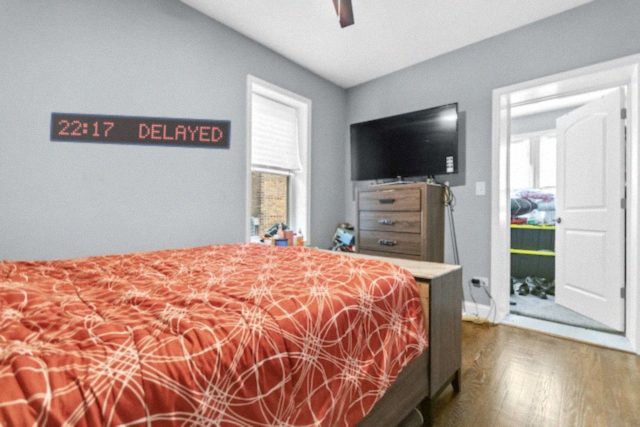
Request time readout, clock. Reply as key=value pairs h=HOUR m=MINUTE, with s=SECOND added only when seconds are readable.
h=22 m=17
